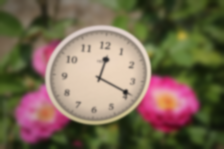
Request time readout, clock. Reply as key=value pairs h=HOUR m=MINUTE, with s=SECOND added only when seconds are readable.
h=12 m=19
